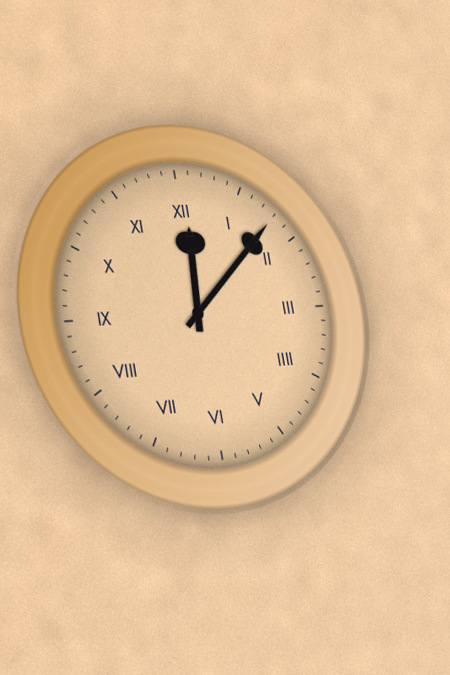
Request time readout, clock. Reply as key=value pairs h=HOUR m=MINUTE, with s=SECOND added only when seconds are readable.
h=12 m=8
